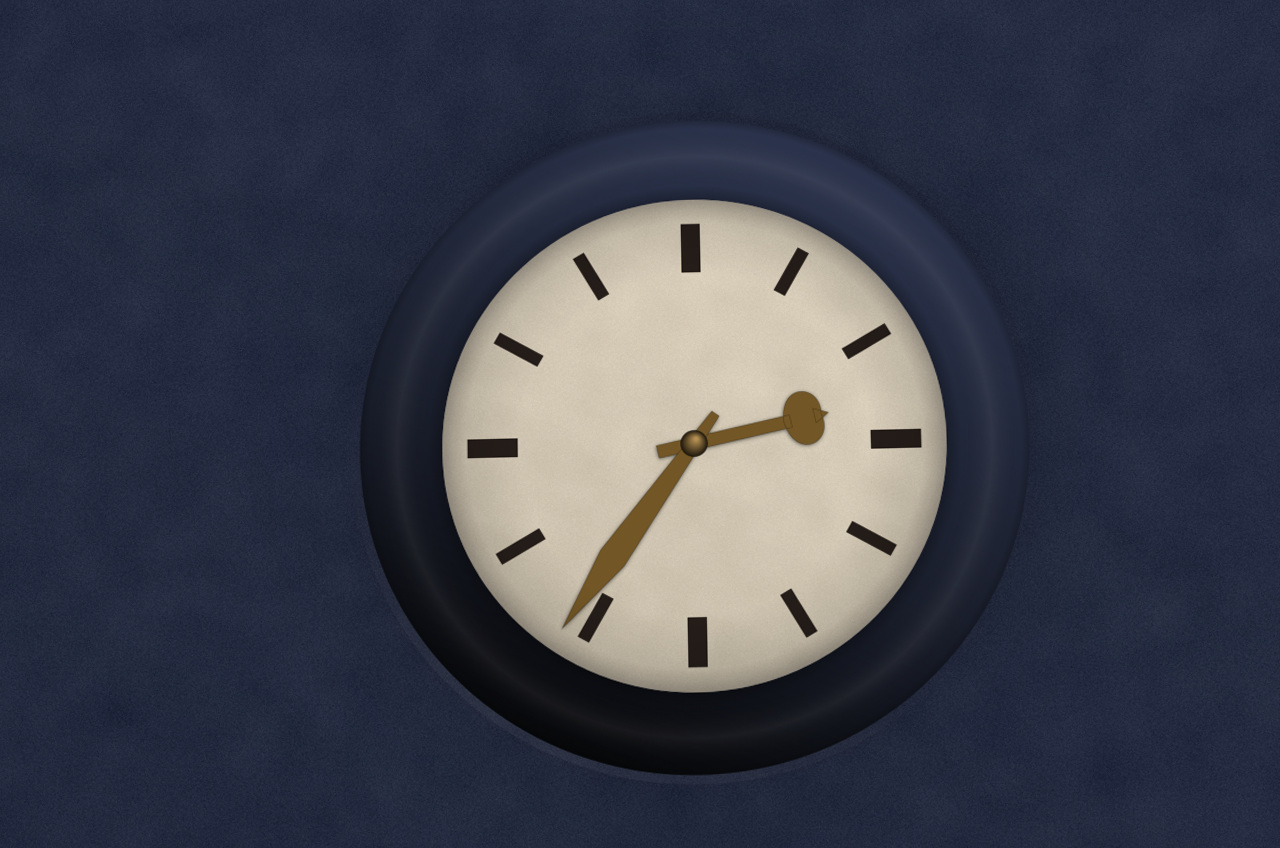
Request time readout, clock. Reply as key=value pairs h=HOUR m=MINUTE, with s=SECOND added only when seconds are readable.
h=2 m=36
